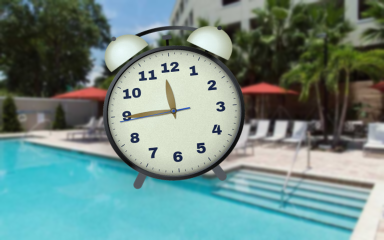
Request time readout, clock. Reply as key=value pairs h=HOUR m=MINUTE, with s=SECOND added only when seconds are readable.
h=11 m=44 s=44
